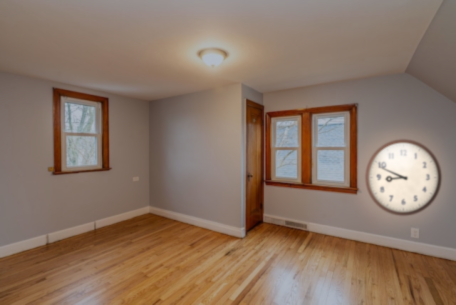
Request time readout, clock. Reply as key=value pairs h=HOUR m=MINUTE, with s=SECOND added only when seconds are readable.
h=8 m=49
